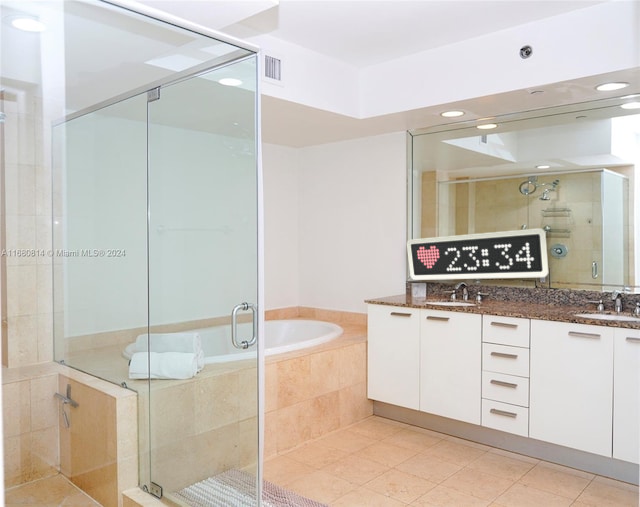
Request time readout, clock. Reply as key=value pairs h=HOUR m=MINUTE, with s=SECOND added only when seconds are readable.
h=23 m=34
